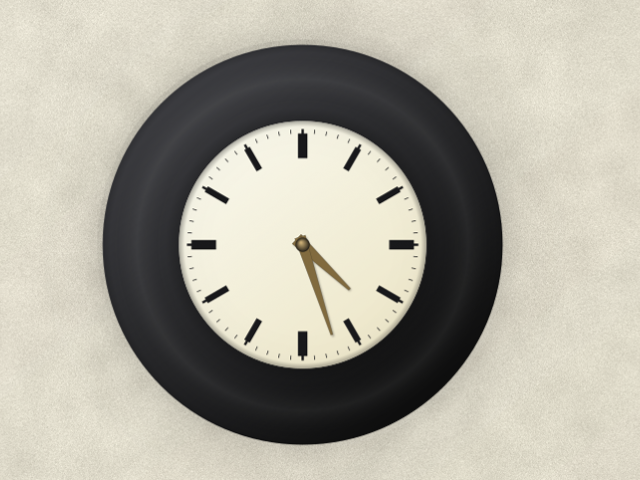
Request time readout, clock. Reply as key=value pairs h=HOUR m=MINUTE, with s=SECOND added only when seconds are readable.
h=4 m=27
